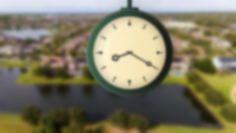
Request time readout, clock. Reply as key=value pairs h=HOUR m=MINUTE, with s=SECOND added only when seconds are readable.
h=8 m=20
